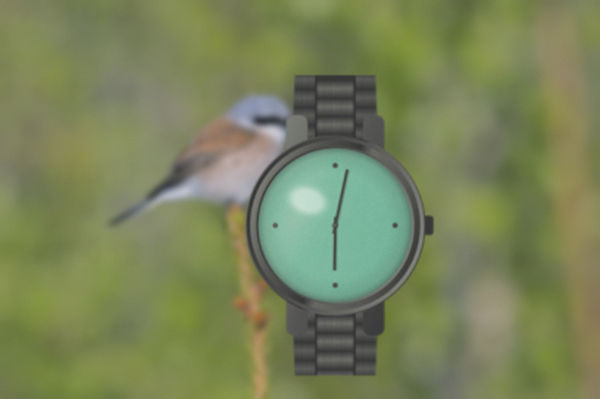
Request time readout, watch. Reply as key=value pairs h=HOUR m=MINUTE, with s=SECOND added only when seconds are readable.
h=6 m=2
